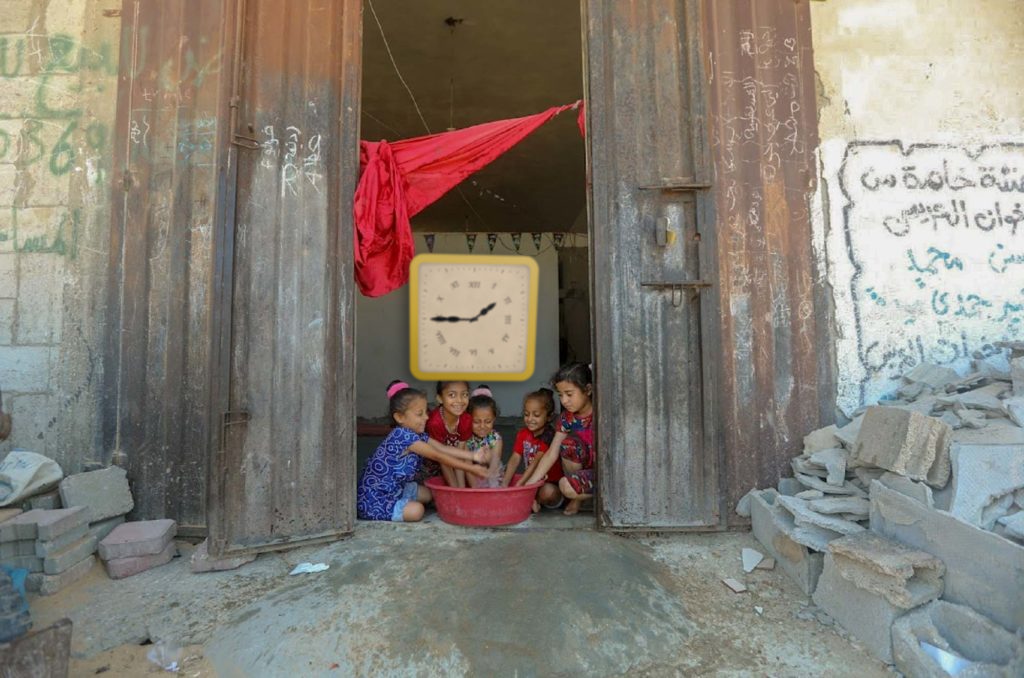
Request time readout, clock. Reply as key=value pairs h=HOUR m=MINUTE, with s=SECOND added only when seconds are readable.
h=1 m=45
